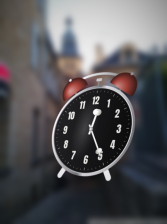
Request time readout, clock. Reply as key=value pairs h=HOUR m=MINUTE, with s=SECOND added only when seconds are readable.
h=12 m=25
